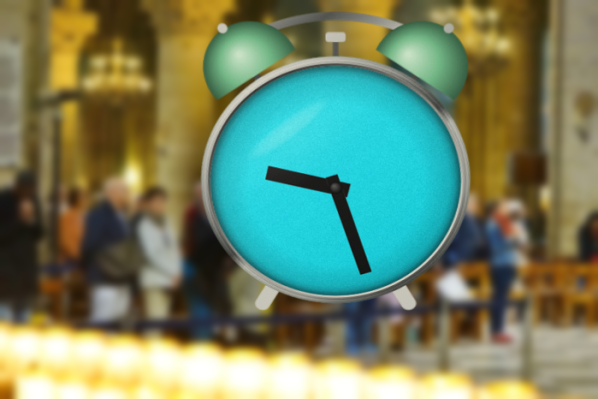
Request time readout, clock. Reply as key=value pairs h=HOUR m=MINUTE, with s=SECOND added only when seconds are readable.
h=9 m=27
